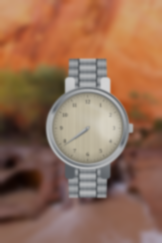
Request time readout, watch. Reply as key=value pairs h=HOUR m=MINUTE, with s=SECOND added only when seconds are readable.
h=7 m=39
